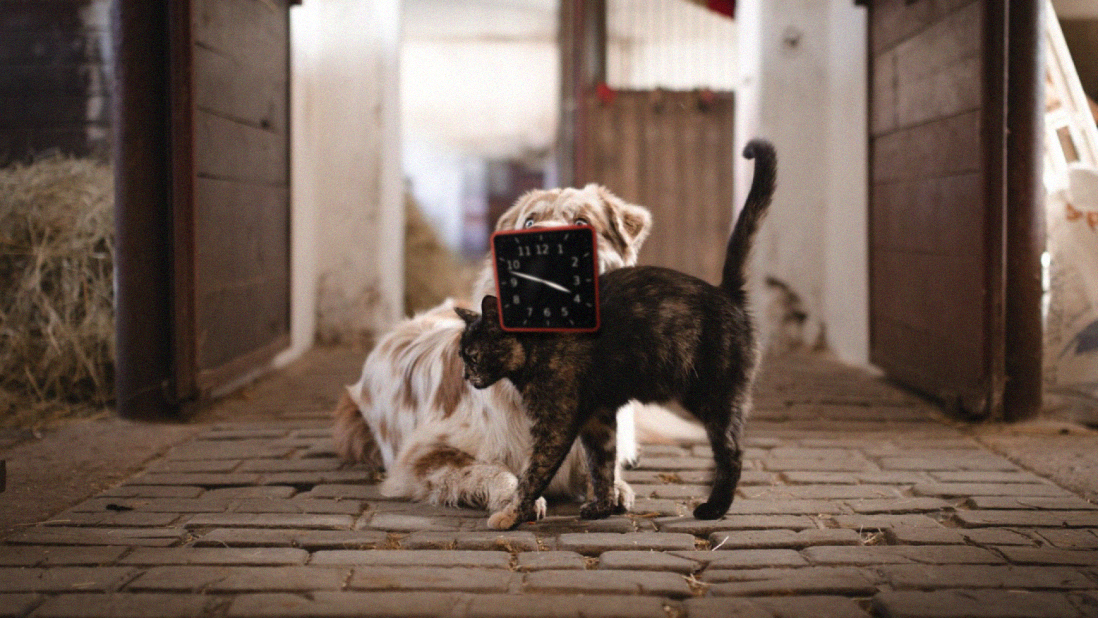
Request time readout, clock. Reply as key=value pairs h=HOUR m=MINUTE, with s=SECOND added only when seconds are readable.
h=3 m=48
